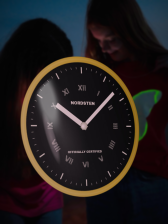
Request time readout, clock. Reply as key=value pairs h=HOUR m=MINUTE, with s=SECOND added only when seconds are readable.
h=10 m=8
